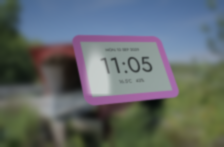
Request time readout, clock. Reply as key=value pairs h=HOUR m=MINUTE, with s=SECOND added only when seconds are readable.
h=11 m=5
